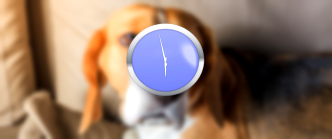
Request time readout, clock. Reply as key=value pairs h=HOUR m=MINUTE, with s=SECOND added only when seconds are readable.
h=5 m=58
